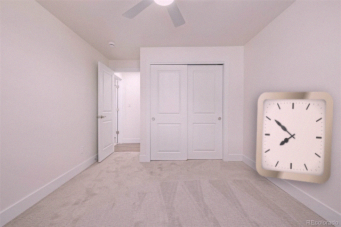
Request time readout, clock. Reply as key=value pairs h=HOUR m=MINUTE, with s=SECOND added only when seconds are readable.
h=7 m=51
